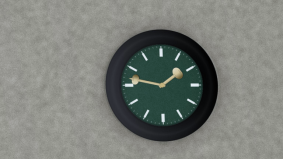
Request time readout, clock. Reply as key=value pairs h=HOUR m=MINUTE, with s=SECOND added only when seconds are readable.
h=1 m=47
